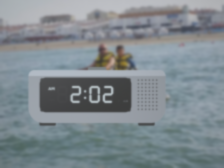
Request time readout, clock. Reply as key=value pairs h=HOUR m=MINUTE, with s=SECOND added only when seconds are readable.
h=2 m=2
